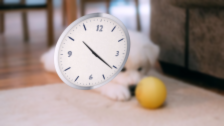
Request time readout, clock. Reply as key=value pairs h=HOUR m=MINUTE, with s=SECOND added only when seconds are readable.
h=10 m=21
